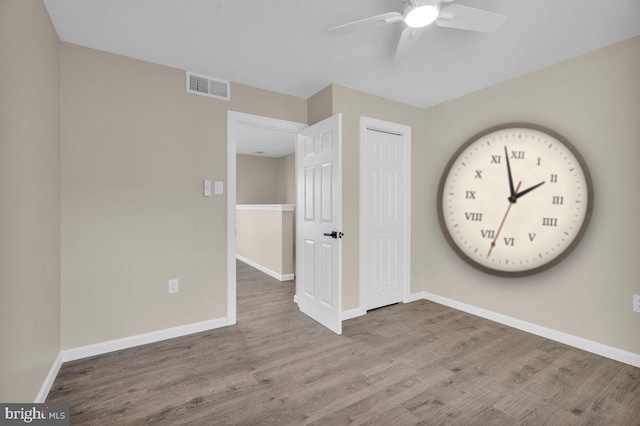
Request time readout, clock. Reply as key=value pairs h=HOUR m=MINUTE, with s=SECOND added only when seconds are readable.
h=1 m=57 s=33
